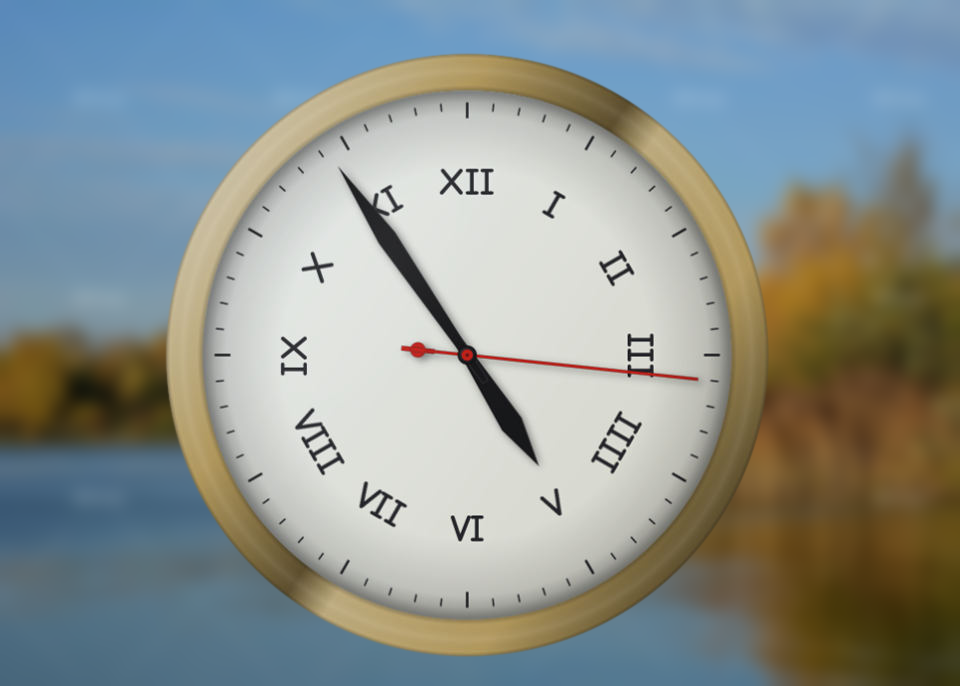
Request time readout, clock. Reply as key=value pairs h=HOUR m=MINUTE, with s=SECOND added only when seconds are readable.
h=4 m=54 s=16
